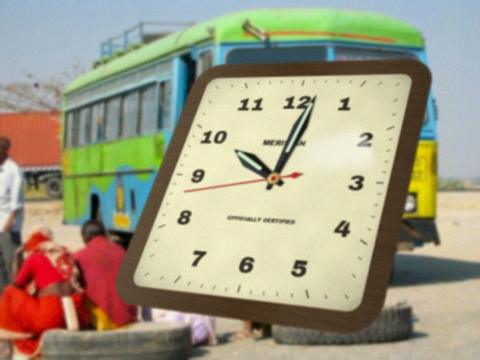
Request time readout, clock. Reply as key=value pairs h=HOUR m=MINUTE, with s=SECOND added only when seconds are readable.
h=10 m=1 s=43
